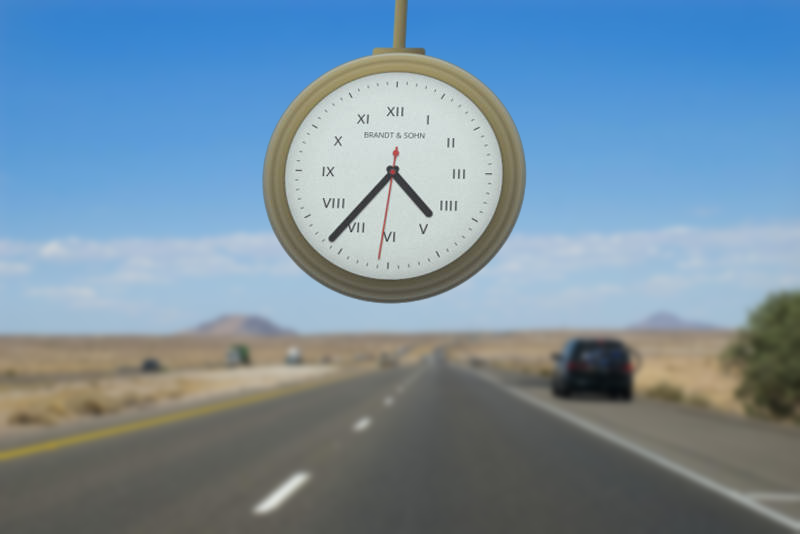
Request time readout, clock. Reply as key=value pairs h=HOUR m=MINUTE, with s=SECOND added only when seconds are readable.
h=4 m=36 s=31
